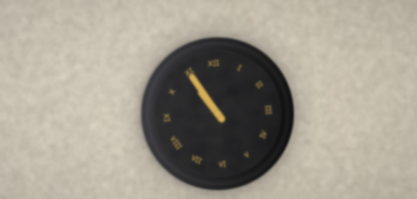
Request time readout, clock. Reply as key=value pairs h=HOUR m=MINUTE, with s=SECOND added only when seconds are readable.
h=10 m=55
